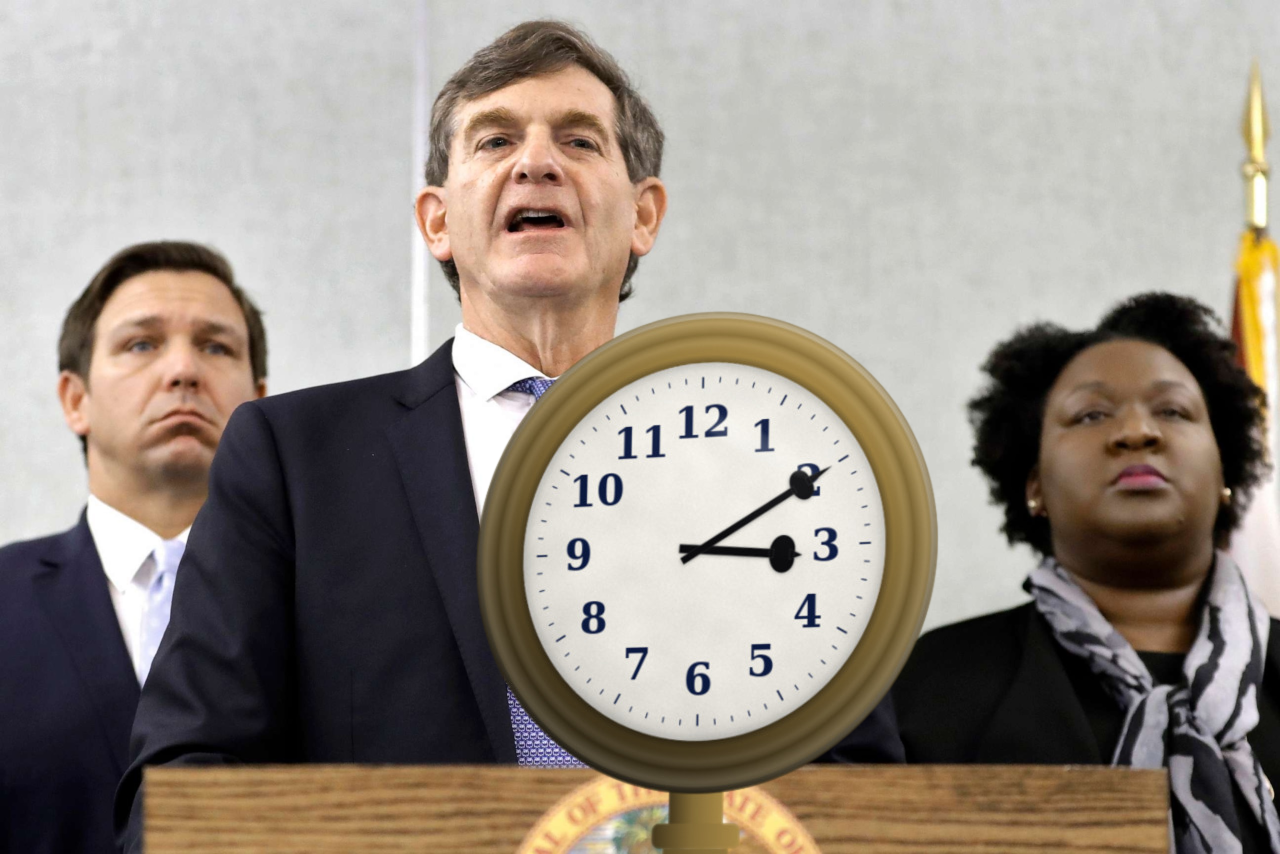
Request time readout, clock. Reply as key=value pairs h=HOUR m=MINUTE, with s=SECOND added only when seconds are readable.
h=3 m=10
